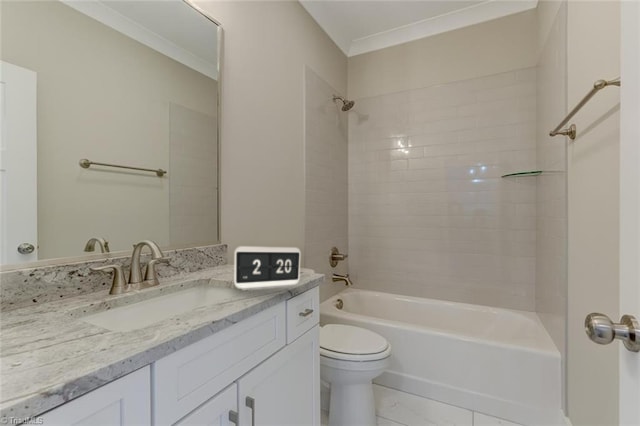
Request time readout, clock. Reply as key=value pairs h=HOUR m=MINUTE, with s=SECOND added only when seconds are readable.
h=2 m=20
